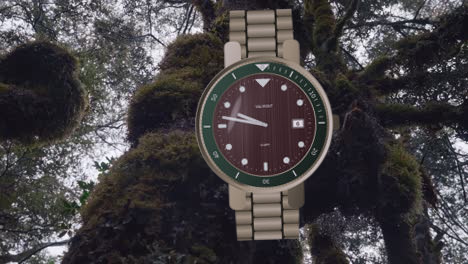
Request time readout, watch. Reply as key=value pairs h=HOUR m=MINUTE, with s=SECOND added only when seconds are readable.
h=9 m=47
